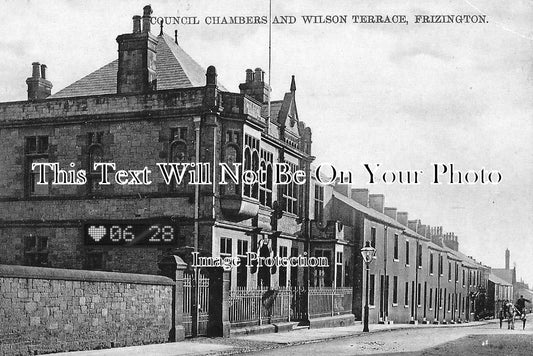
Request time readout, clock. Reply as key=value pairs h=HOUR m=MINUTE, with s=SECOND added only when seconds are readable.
h=6 m=28
